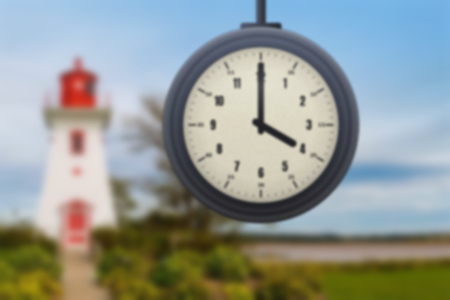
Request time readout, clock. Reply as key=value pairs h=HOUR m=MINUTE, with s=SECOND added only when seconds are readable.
h=4 m=0
